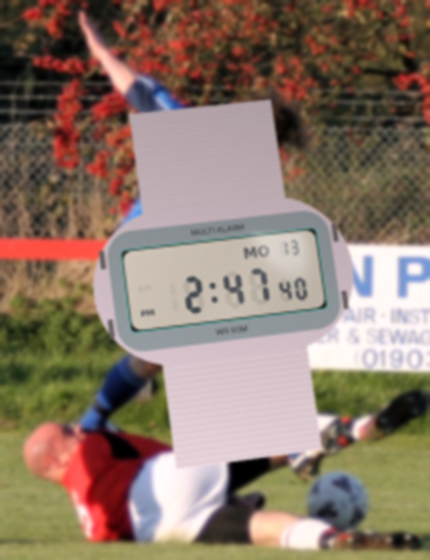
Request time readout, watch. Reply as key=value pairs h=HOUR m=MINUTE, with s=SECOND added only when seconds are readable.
h=2 m=47 s=40
